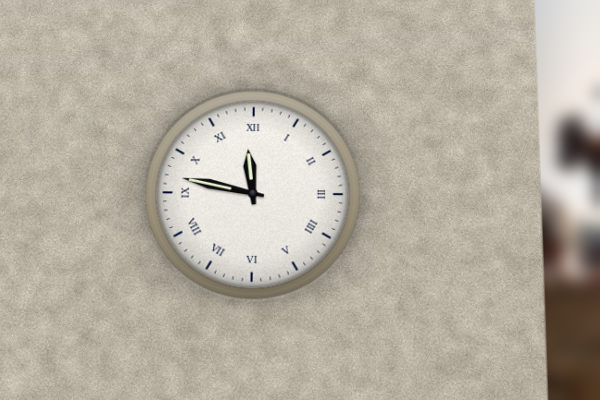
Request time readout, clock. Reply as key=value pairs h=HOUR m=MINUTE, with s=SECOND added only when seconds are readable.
h=11 m=47
